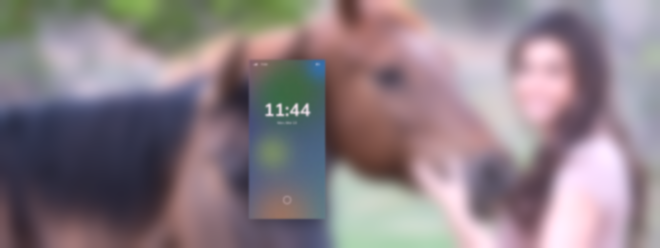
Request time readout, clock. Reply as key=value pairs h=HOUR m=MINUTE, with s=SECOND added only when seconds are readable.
h=11 m=44
